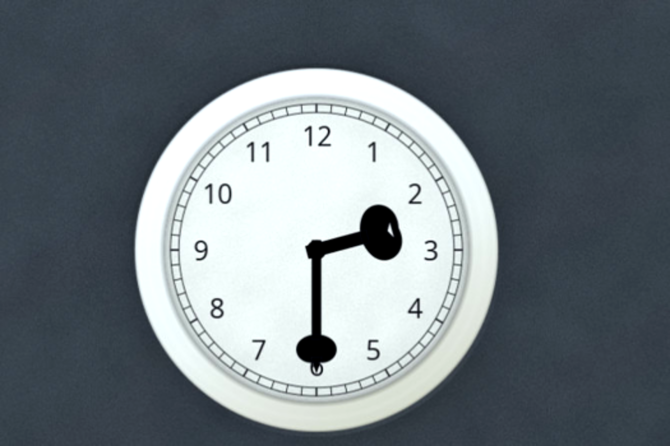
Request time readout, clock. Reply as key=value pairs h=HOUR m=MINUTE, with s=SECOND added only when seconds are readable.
h=2 m=30
